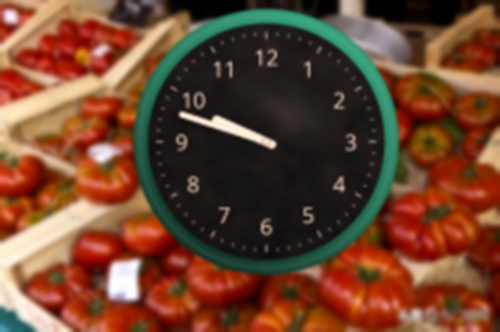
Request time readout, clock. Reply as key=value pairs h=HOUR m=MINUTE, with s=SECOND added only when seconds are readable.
h=9 m=48
